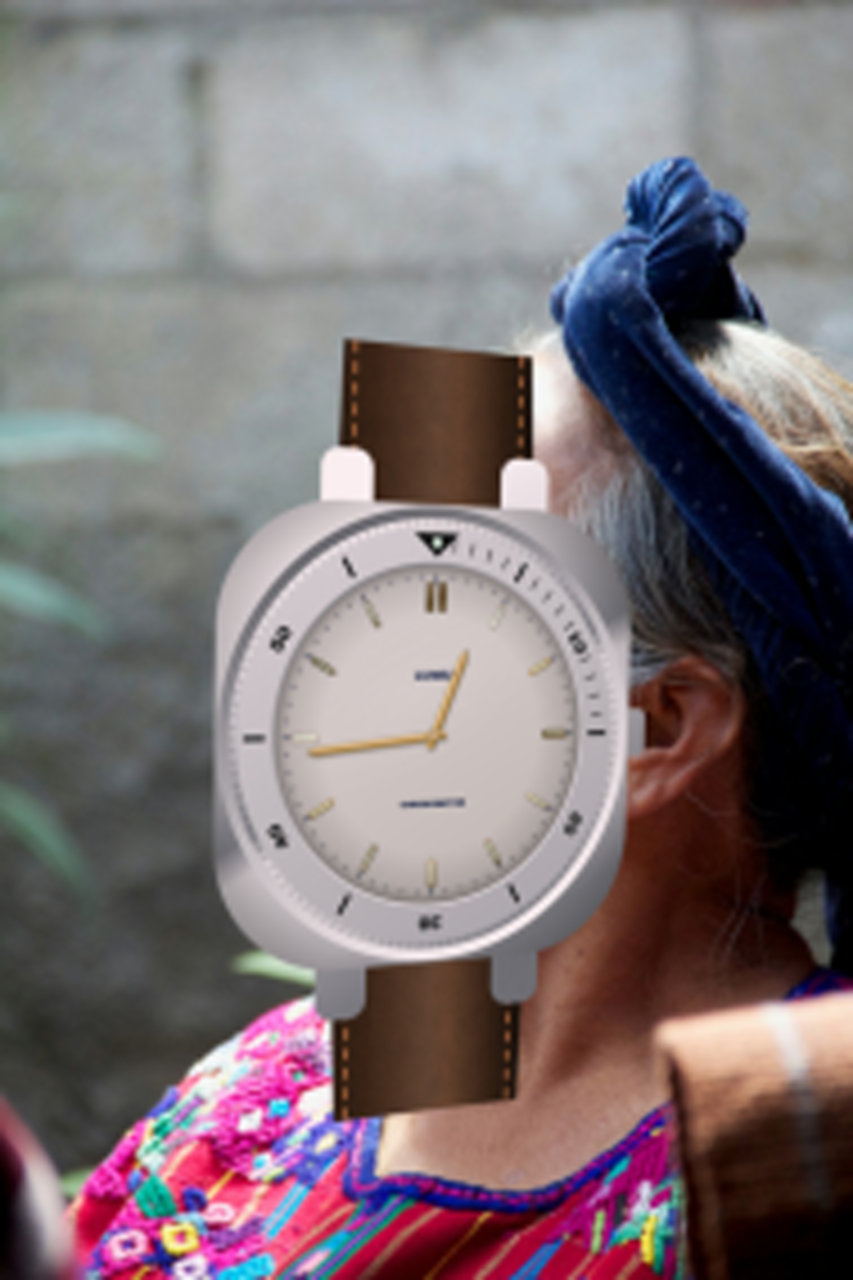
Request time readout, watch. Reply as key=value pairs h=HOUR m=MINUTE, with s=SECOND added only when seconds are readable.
h=12 m=44
